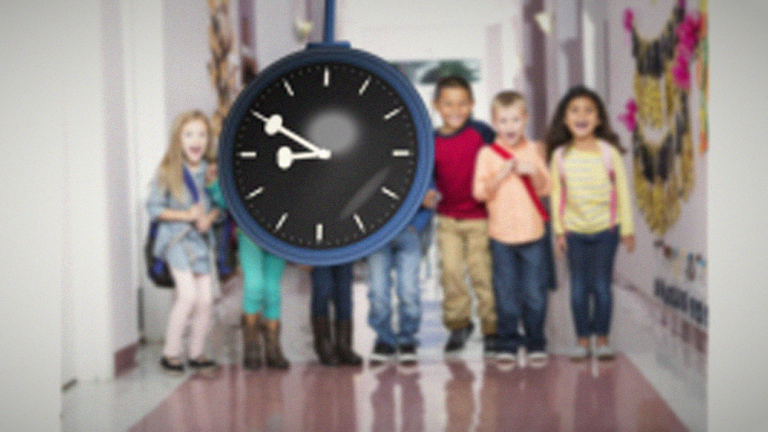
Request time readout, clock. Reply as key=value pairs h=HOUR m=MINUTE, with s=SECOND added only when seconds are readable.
h=8 m=50
